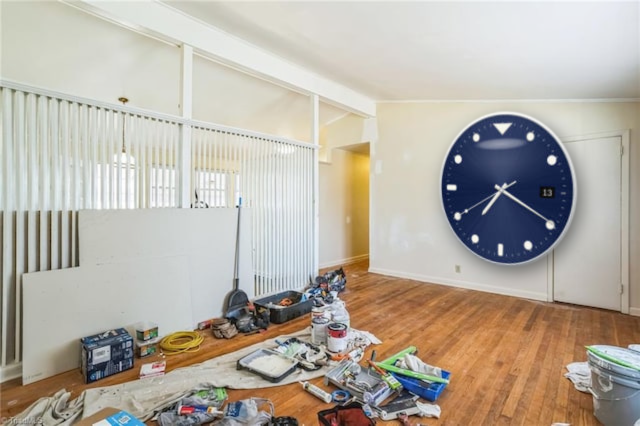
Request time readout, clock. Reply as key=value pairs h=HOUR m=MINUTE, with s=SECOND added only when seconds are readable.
h=7 m=19 s=40
